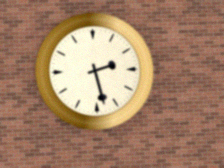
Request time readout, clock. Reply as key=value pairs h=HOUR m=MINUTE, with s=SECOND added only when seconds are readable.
h=2 m=28
